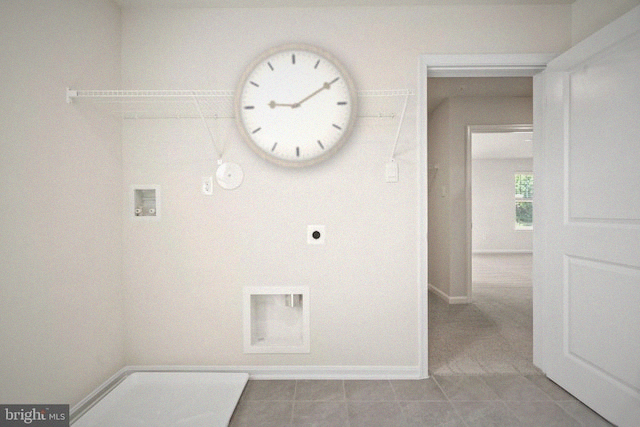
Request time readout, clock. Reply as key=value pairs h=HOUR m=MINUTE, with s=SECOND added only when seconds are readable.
h=9 m=10
